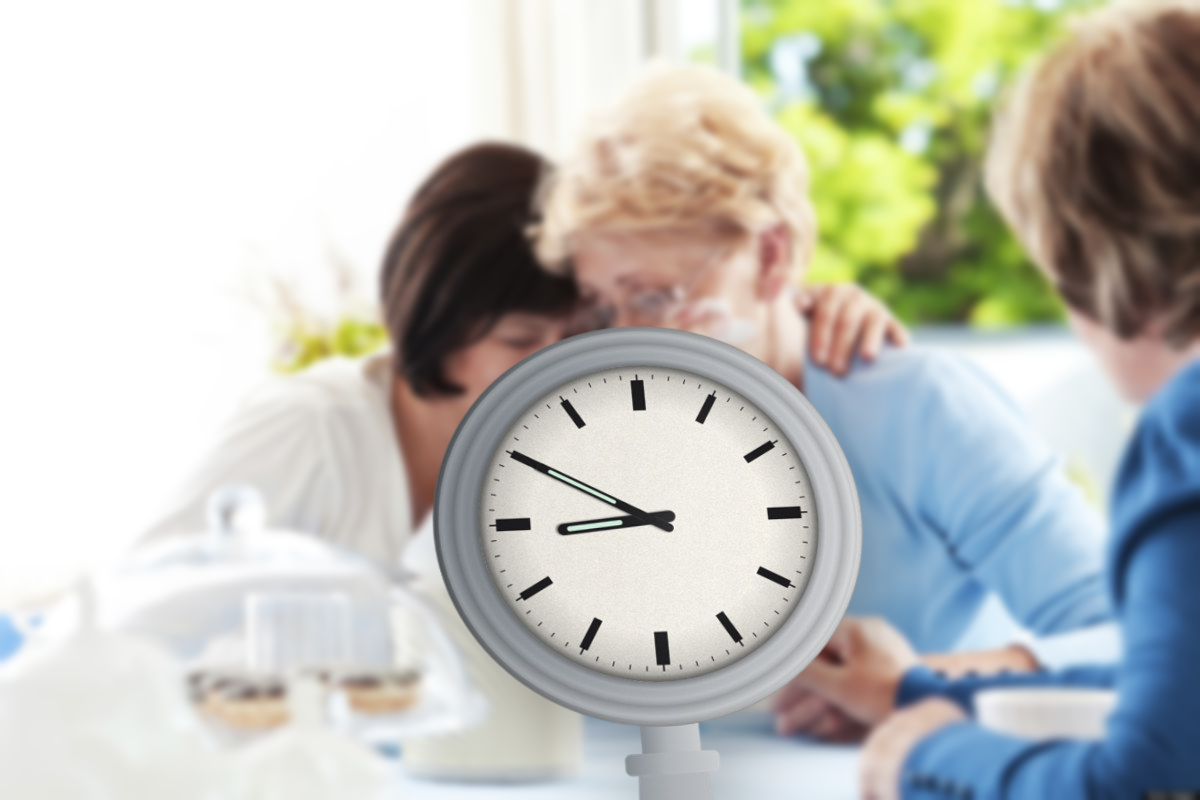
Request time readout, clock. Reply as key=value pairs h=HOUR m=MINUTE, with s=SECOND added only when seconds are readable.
h=8 m=50
